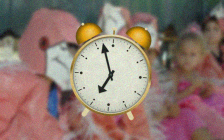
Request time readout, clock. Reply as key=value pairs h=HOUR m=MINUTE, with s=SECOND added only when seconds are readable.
h=6 m=57
